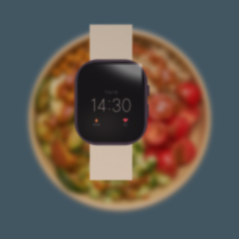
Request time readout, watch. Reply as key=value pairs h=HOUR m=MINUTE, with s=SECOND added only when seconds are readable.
h=14 m=30
